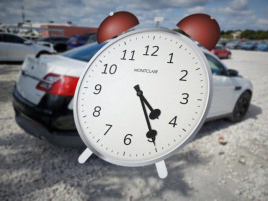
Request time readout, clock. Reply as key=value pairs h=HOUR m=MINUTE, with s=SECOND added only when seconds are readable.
h=4 m=25
